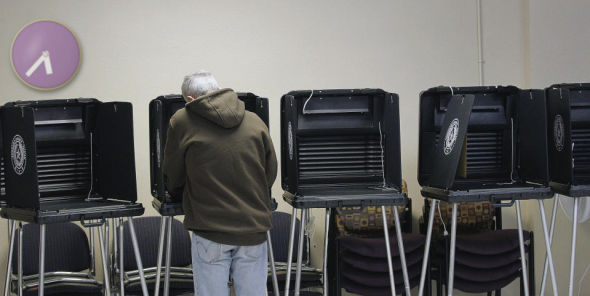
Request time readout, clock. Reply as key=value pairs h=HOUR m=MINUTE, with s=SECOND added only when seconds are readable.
h=5 m=37
